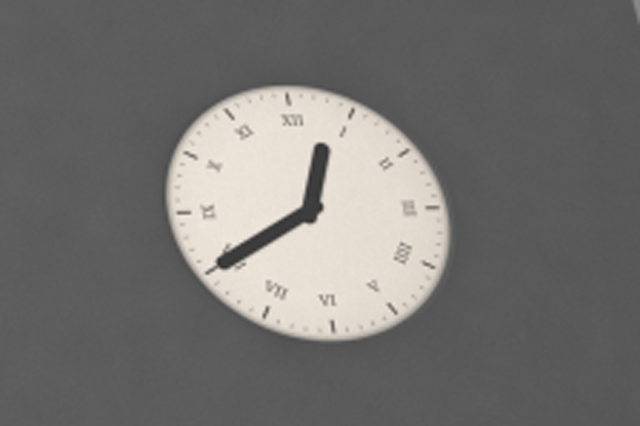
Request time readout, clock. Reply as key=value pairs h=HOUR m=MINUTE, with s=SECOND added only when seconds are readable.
h=12 m=40
